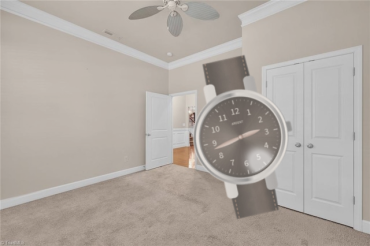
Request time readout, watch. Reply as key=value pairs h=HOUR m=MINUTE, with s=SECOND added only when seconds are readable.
h=2 m=43
